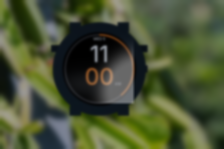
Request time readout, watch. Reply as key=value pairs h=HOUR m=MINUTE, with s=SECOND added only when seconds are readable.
h=11 m=0
